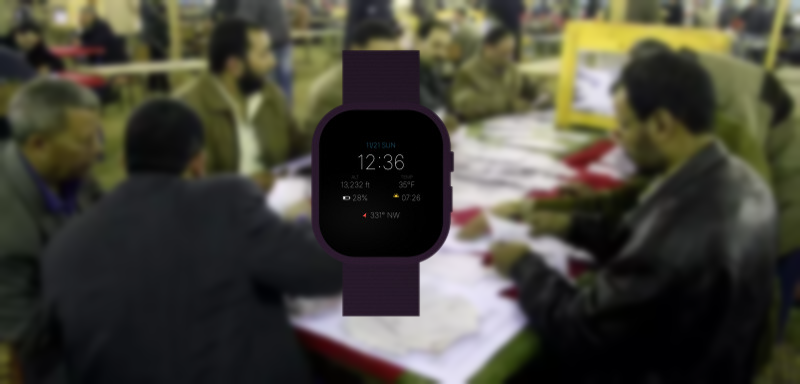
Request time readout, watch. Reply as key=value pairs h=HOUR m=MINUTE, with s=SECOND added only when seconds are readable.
h=12 m=36
